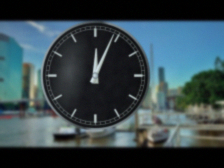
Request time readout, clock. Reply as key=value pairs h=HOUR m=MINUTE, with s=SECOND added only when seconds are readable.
h=12 m=4
